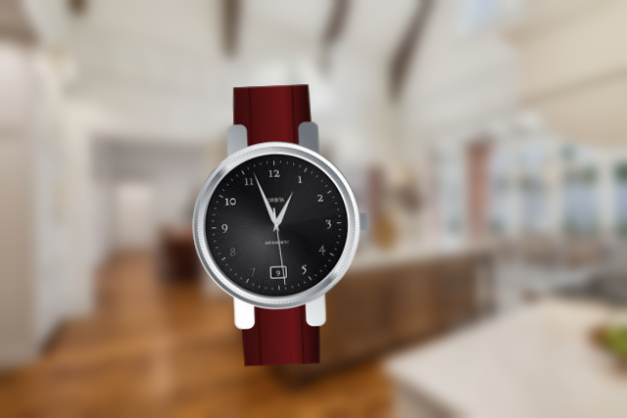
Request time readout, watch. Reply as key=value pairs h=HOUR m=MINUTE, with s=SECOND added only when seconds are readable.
h=12 m=56 s=29
